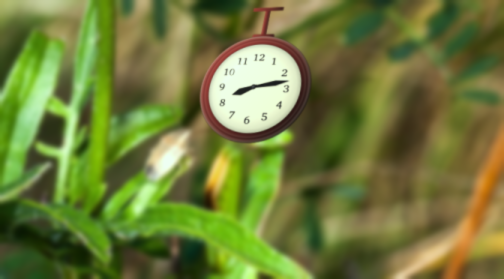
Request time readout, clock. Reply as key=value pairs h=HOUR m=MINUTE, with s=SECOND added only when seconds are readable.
h=8 m=13
